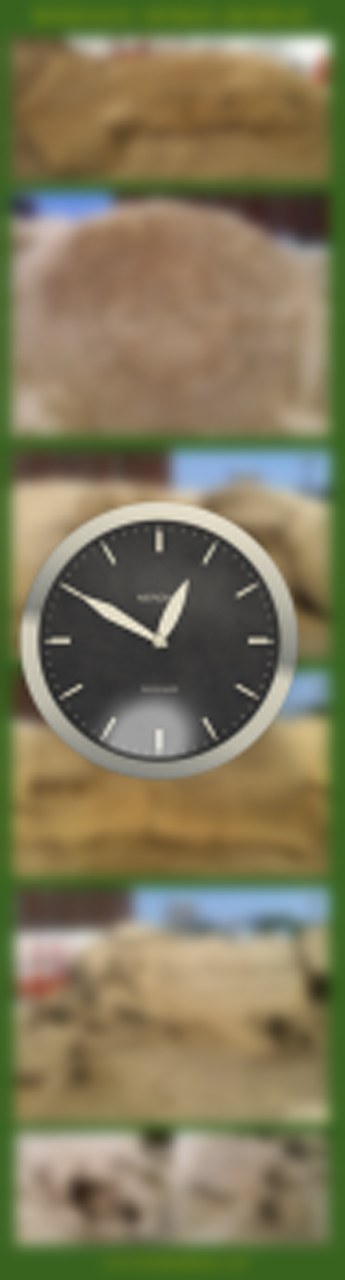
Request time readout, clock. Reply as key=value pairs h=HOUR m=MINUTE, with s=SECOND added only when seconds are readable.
h=12 m=50
